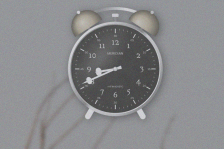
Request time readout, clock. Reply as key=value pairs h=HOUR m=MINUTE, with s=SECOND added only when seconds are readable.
h=8 m=41
